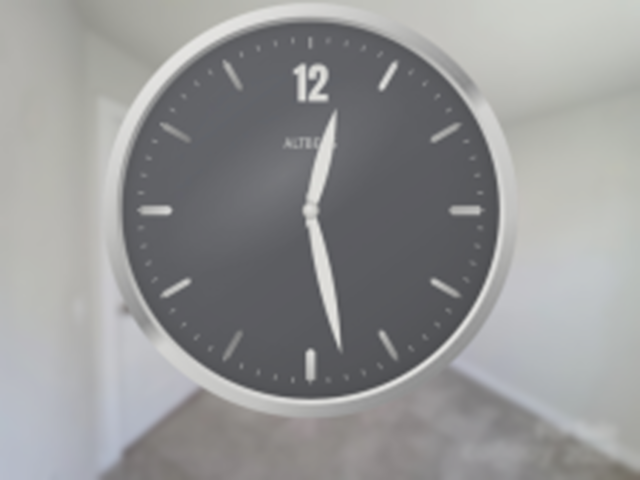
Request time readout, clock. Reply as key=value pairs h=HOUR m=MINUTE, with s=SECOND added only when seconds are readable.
h=12 m=28
